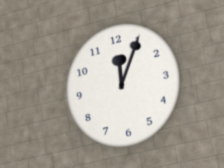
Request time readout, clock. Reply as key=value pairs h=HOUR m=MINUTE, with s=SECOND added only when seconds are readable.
h=12 m=5
